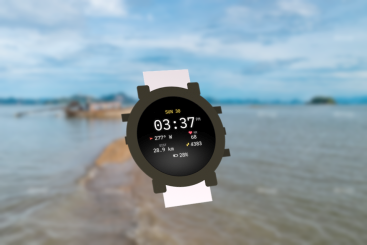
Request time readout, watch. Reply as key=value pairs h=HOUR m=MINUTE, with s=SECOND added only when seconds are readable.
h=3 m=37
